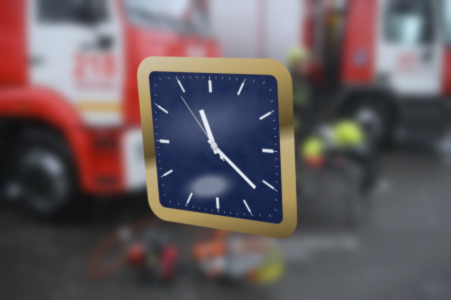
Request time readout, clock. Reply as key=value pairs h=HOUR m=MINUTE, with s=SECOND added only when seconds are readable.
h=11 m=21 s=54
